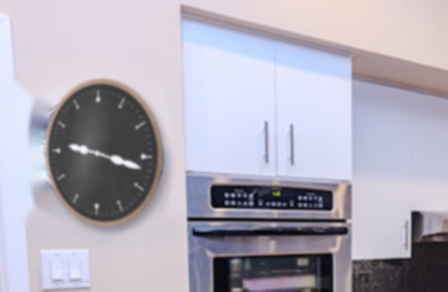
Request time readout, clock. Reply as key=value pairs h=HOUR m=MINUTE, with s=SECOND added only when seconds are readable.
h=9 m=17
